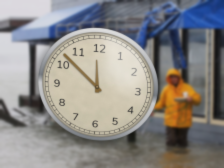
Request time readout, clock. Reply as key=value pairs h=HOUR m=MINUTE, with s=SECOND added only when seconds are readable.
h=11 m=52
